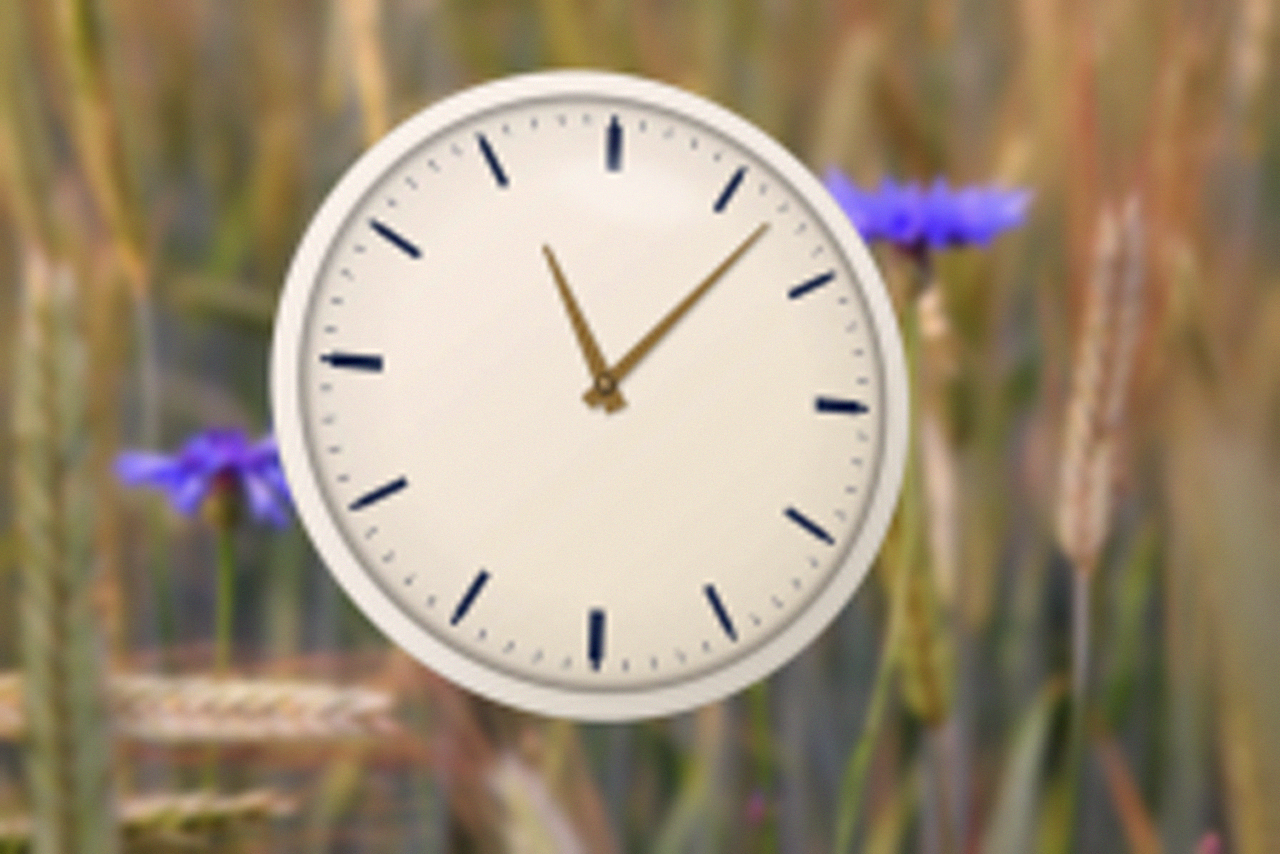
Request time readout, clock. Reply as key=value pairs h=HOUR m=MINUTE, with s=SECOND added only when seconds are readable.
h=11 m=7
